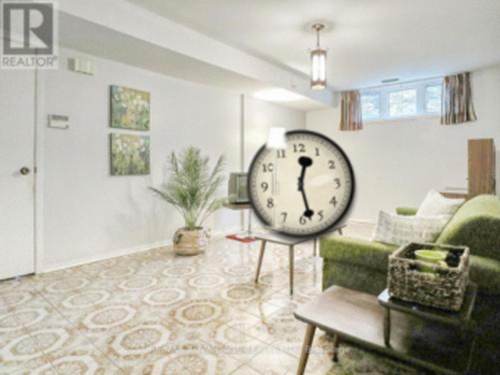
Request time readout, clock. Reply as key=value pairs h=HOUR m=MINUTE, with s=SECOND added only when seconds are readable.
h=12 m=28
